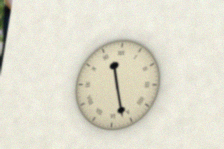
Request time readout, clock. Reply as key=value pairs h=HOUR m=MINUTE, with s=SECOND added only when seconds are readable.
h=11 m=27
